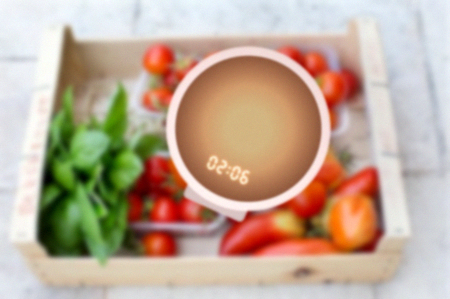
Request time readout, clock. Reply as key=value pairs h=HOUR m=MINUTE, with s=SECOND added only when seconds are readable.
h=2 m=6
